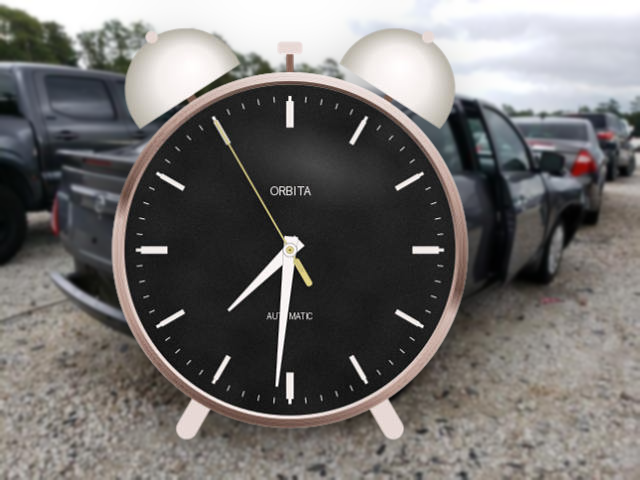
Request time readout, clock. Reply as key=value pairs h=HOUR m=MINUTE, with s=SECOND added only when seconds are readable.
h=7 m=30 s=55
